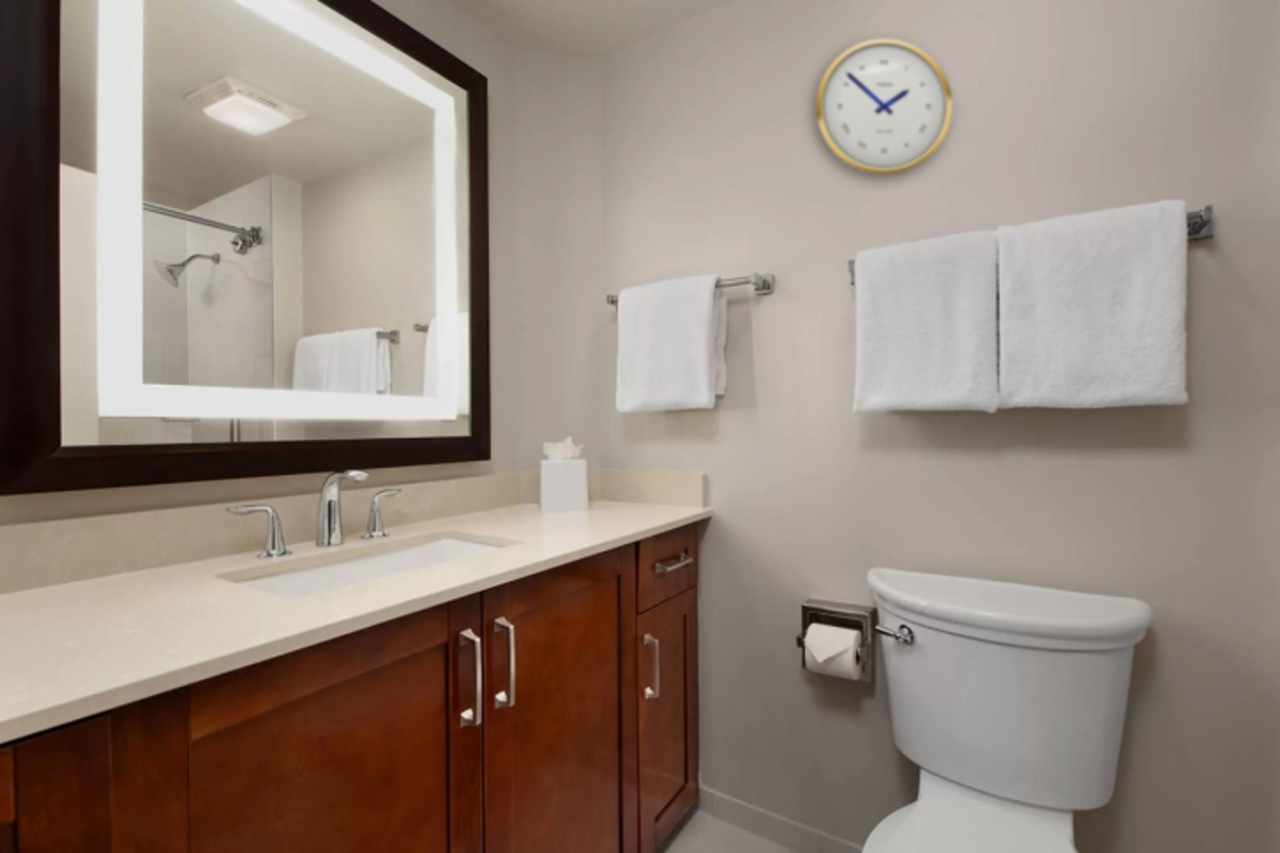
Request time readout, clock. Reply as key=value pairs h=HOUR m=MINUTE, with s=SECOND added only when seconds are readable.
h=1 m=52
